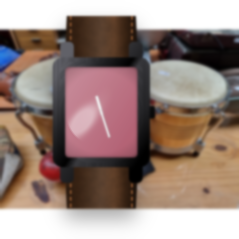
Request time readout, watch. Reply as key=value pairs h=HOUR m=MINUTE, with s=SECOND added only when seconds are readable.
h=11 m=27
